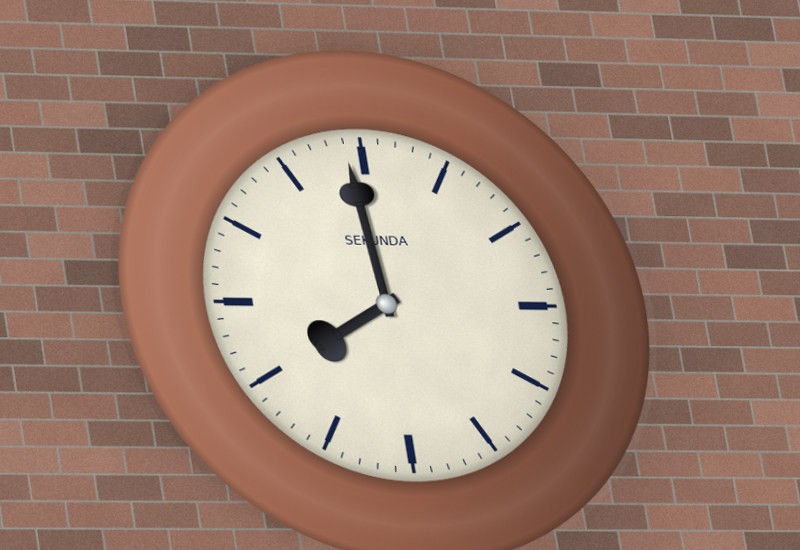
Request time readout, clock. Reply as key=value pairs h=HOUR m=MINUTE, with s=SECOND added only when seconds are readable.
h=7 m=59
